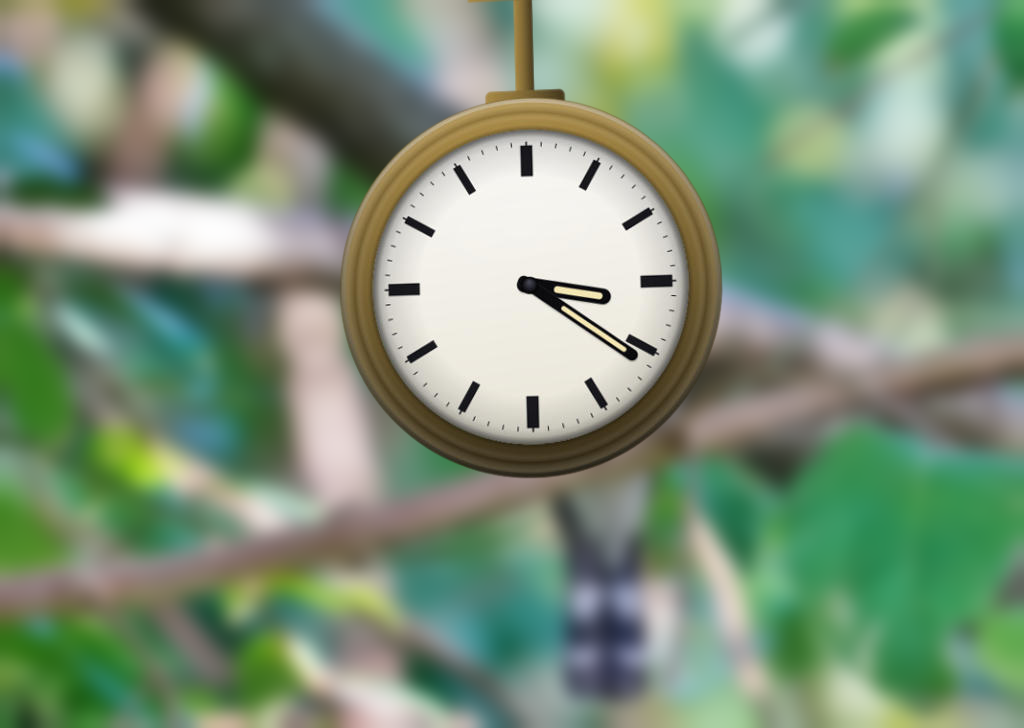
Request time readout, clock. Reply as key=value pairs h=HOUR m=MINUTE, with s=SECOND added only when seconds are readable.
h=3 m=21
